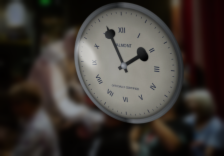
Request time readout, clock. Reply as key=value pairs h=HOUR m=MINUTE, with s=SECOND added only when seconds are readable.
h=1 m=56
